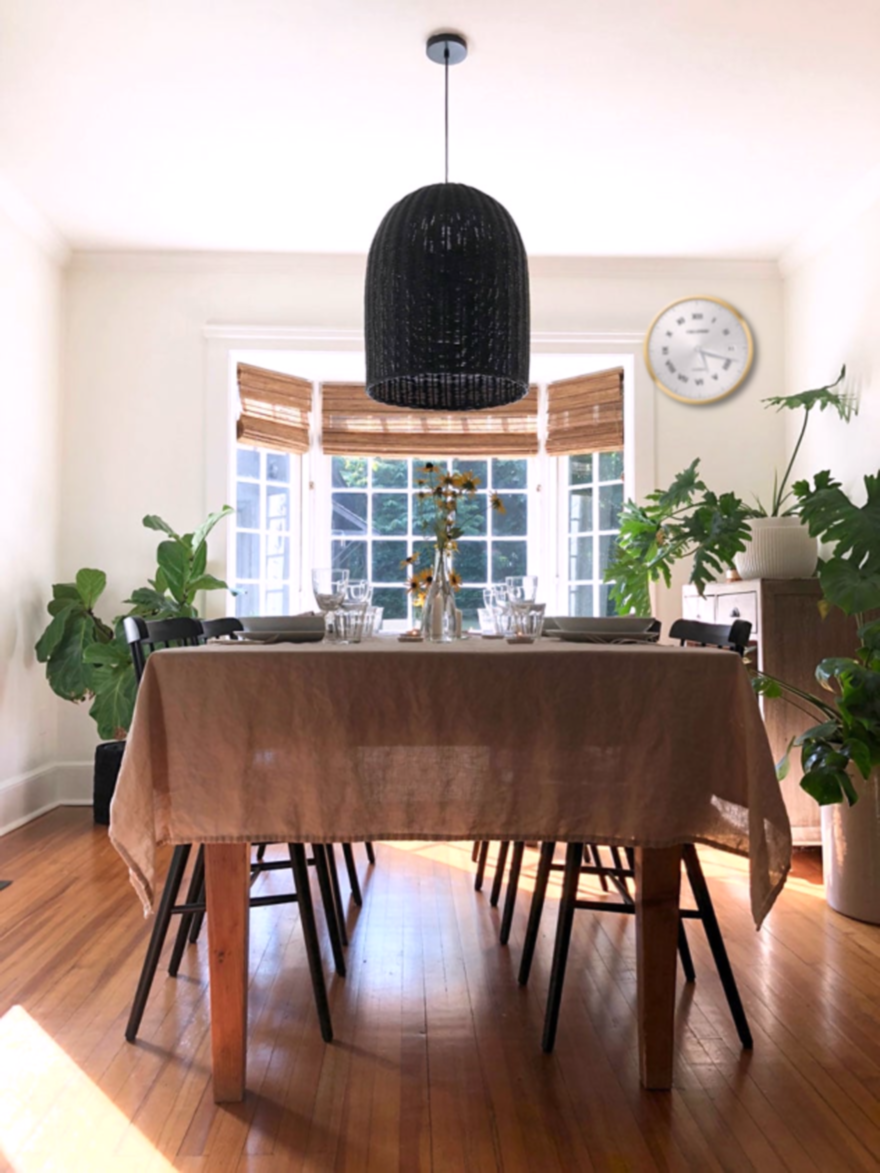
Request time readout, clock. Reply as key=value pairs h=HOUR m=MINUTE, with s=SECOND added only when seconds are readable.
h=5 m=18
